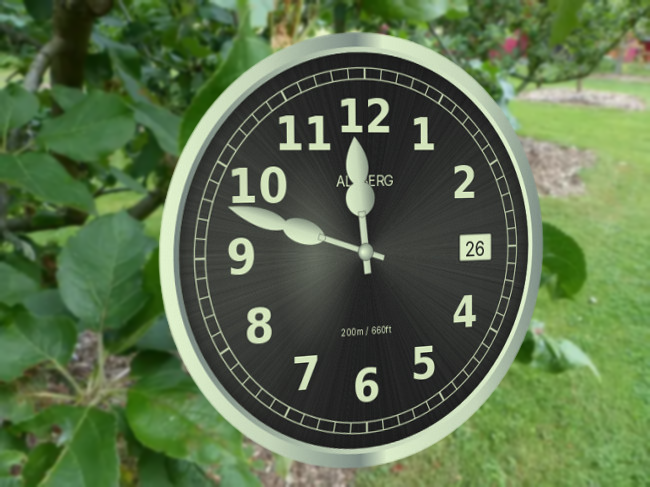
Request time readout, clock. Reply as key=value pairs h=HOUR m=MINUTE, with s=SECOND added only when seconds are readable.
h=11 m=48
